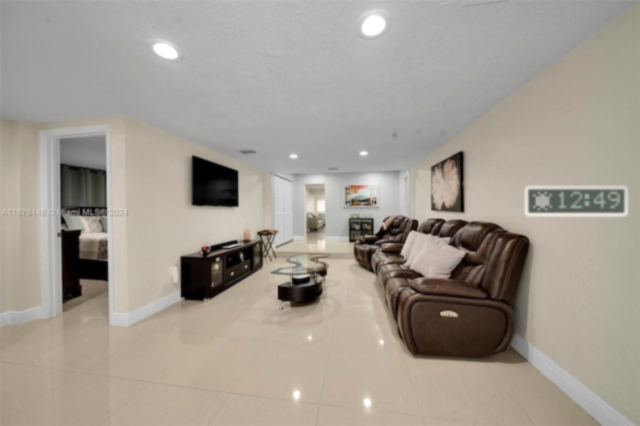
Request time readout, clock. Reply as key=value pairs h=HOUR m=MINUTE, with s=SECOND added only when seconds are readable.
h=12 m=49
